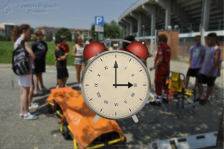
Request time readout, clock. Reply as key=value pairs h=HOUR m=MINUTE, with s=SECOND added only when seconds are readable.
h=3 m=0
